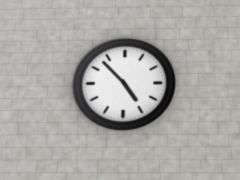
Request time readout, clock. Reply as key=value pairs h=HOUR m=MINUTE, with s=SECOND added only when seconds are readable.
h=4 m=53
